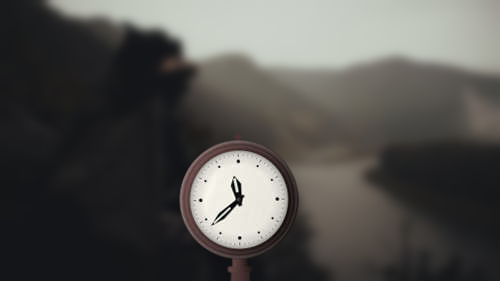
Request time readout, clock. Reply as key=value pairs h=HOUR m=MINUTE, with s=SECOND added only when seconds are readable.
h=11 m=38
